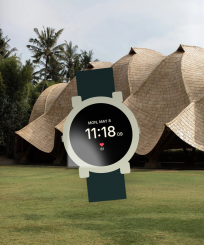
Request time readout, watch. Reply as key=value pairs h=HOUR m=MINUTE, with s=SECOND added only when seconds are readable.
h=11 m=18
